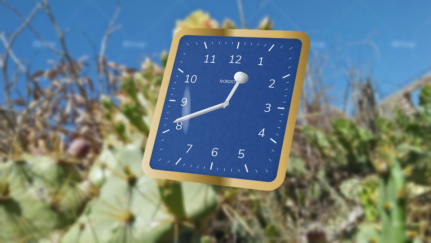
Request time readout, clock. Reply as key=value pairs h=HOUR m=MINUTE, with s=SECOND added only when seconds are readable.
h=12 m=41
